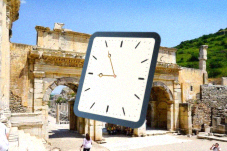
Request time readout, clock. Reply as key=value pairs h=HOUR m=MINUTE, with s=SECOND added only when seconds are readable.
h=8 m=55
